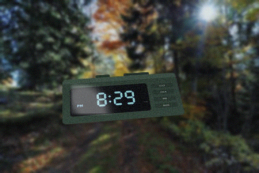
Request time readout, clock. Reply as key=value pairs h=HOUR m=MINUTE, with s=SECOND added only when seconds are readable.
h=8 m=29
